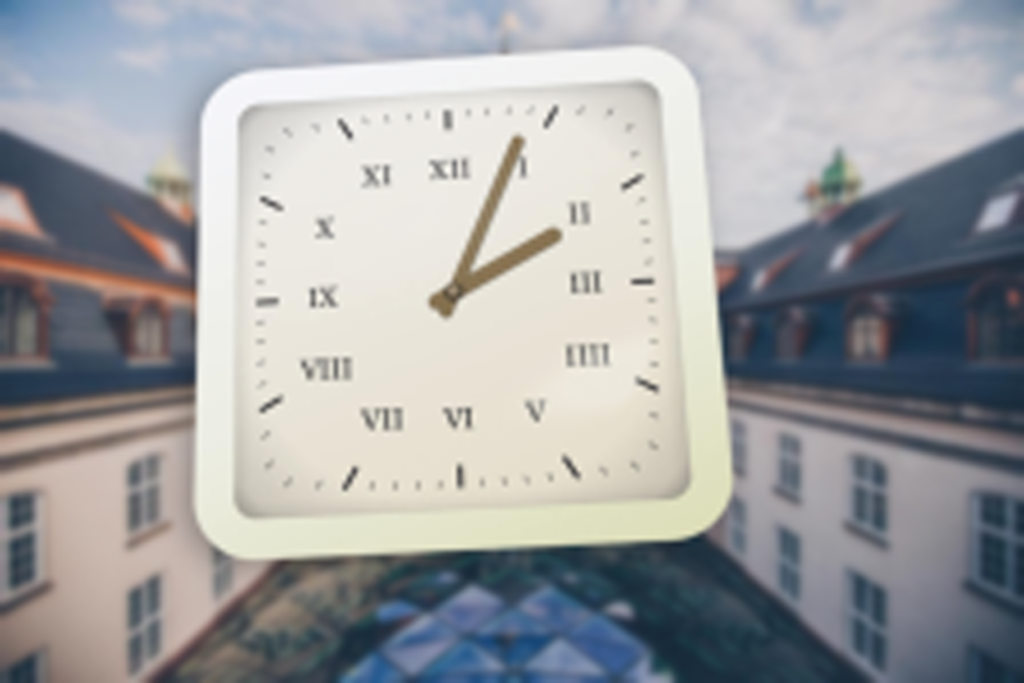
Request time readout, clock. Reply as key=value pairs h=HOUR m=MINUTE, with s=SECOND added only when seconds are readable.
h=2 m=4
